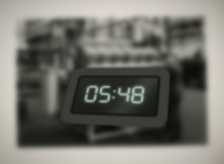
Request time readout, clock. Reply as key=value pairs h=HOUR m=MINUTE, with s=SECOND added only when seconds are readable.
h=5 m=48
